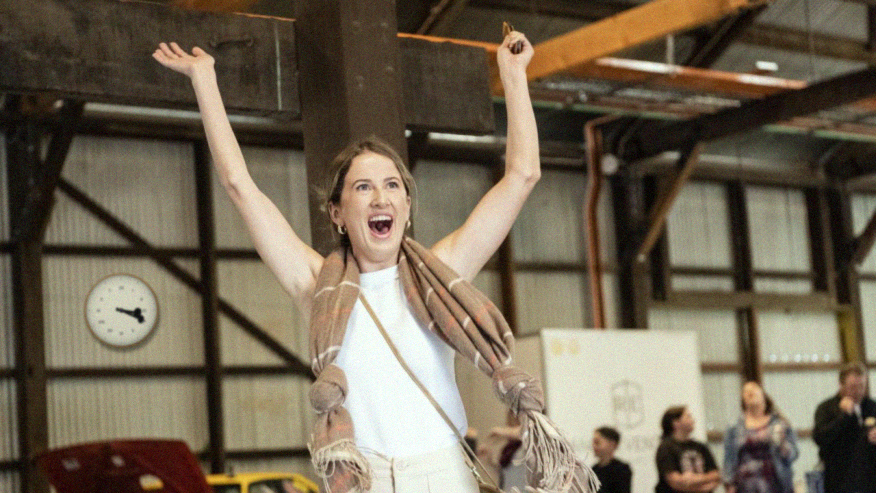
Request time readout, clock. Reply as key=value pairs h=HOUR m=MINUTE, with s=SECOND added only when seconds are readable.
h=3 m=19
